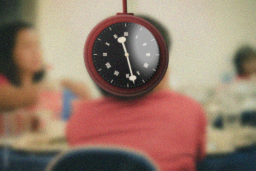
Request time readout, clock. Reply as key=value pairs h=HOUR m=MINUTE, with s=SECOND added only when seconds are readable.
h=11 m=28
